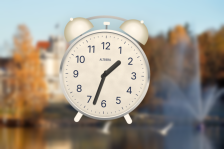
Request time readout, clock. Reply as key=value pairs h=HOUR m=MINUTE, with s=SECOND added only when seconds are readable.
h=1 m=33
